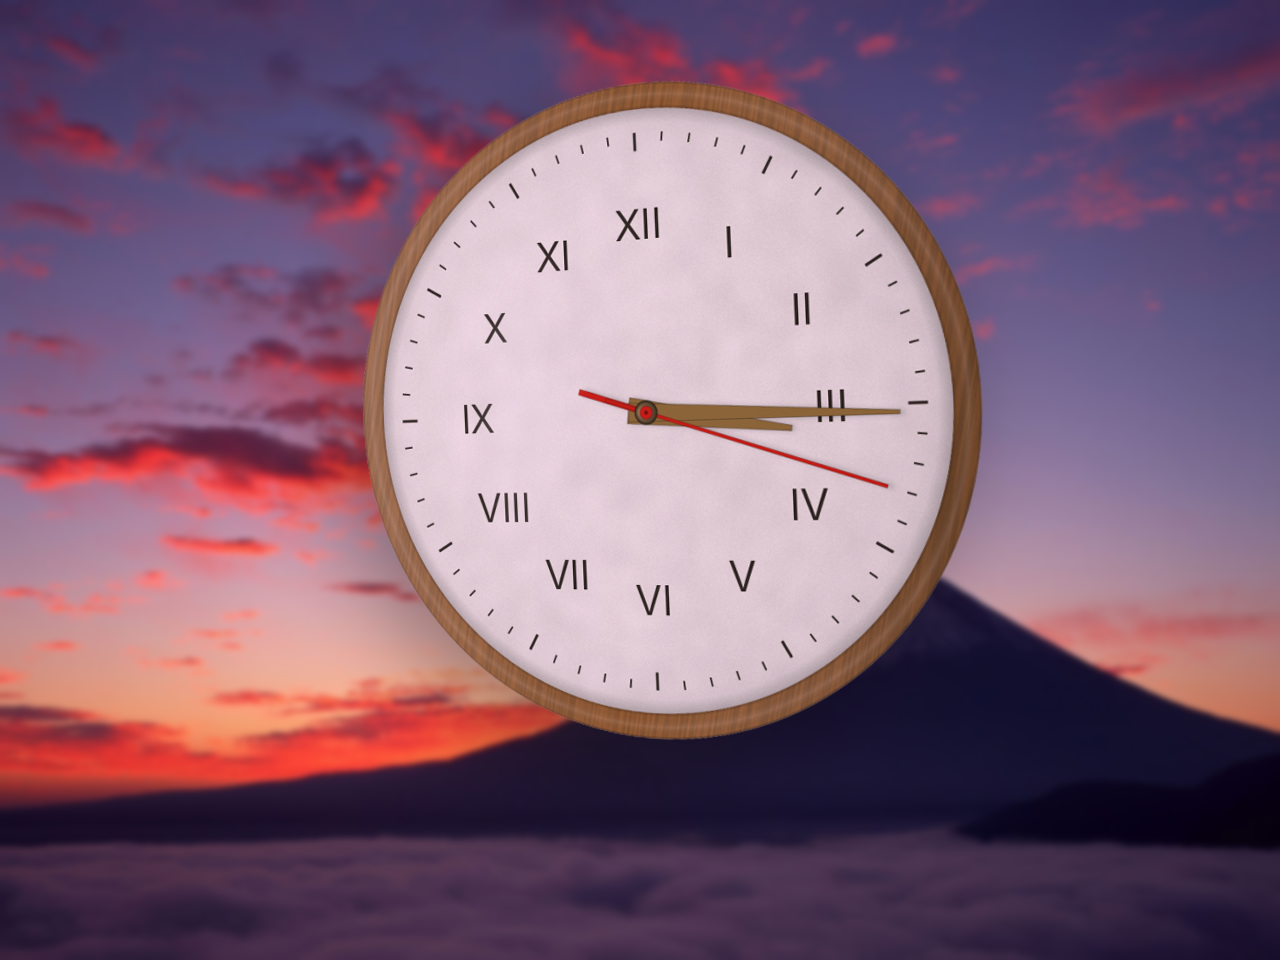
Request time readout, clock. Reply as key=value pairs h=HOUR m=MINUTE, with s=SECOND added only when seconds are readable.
h=3 m=15 s=18
